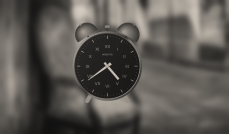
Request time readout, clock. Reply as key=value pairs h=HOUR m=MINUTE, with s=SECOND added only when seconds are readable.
h=4 m=39
